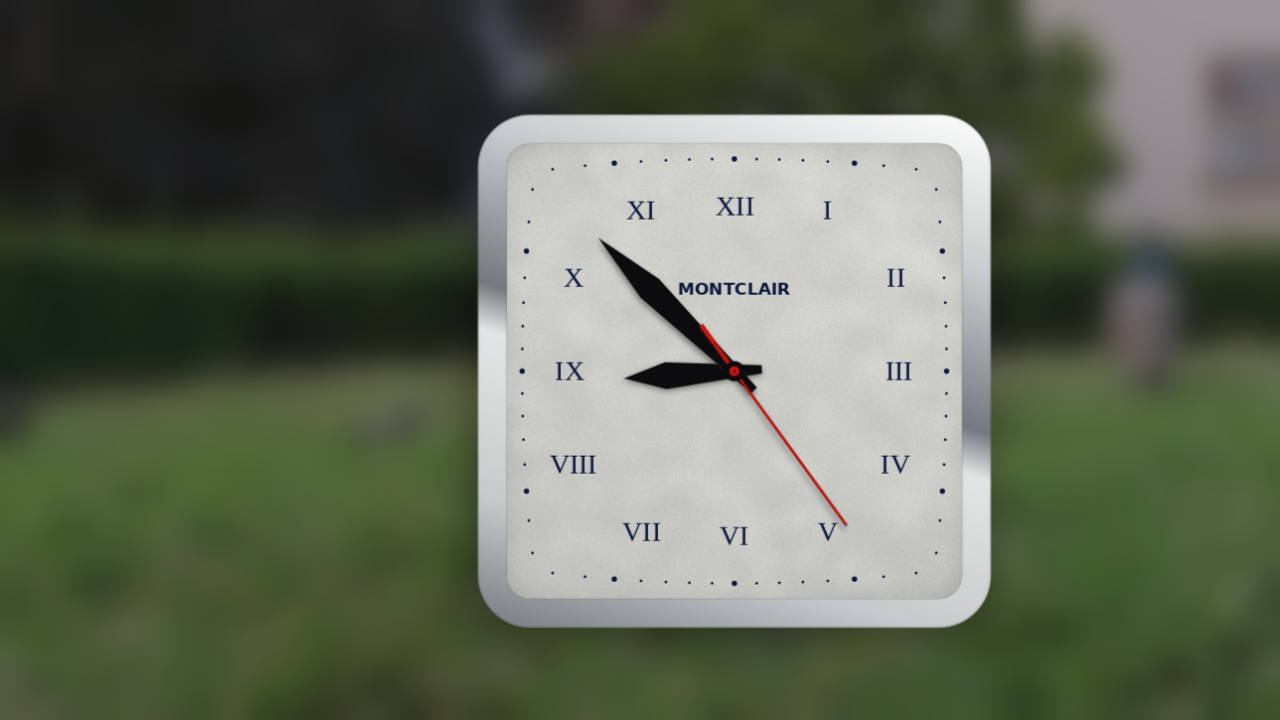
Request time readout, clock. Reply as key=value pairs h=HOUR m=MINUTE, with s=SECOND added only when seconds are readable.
h=8 m=52 s=24
